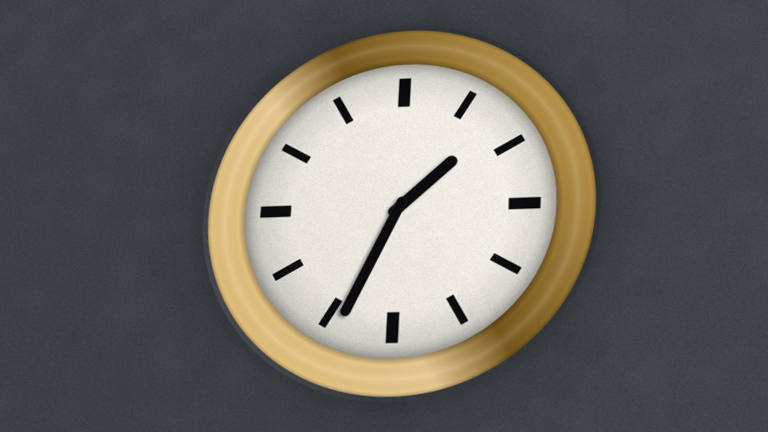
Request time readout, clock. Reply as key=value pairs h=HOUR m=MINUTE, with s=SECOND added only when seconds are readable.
h=1 m=34
